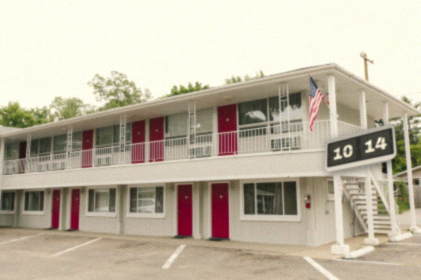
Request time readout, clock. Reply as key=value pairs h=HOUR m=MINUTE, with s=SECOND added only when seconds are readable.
h=10 m=14
